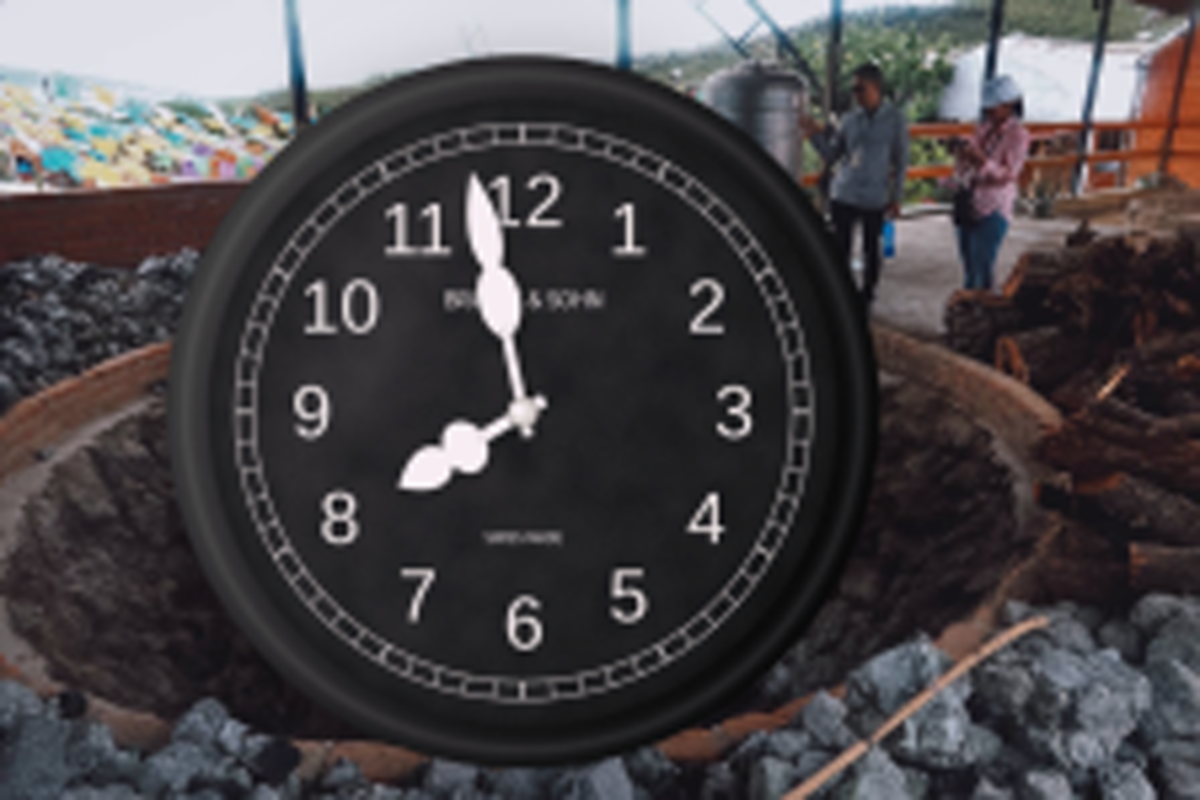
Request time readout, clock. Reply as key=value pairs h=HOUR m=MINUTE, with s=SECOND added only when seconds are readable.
h=7 m=58
